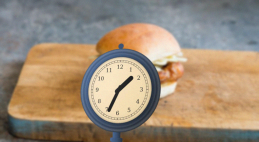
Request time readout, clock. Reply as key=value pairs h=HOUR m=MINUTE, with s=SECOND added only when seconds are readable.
h=1 m=34
